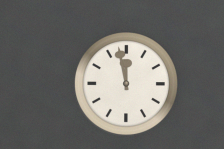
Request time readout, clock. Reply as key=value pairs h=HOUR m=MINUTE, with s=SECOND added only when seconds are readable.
h=11 m=58
